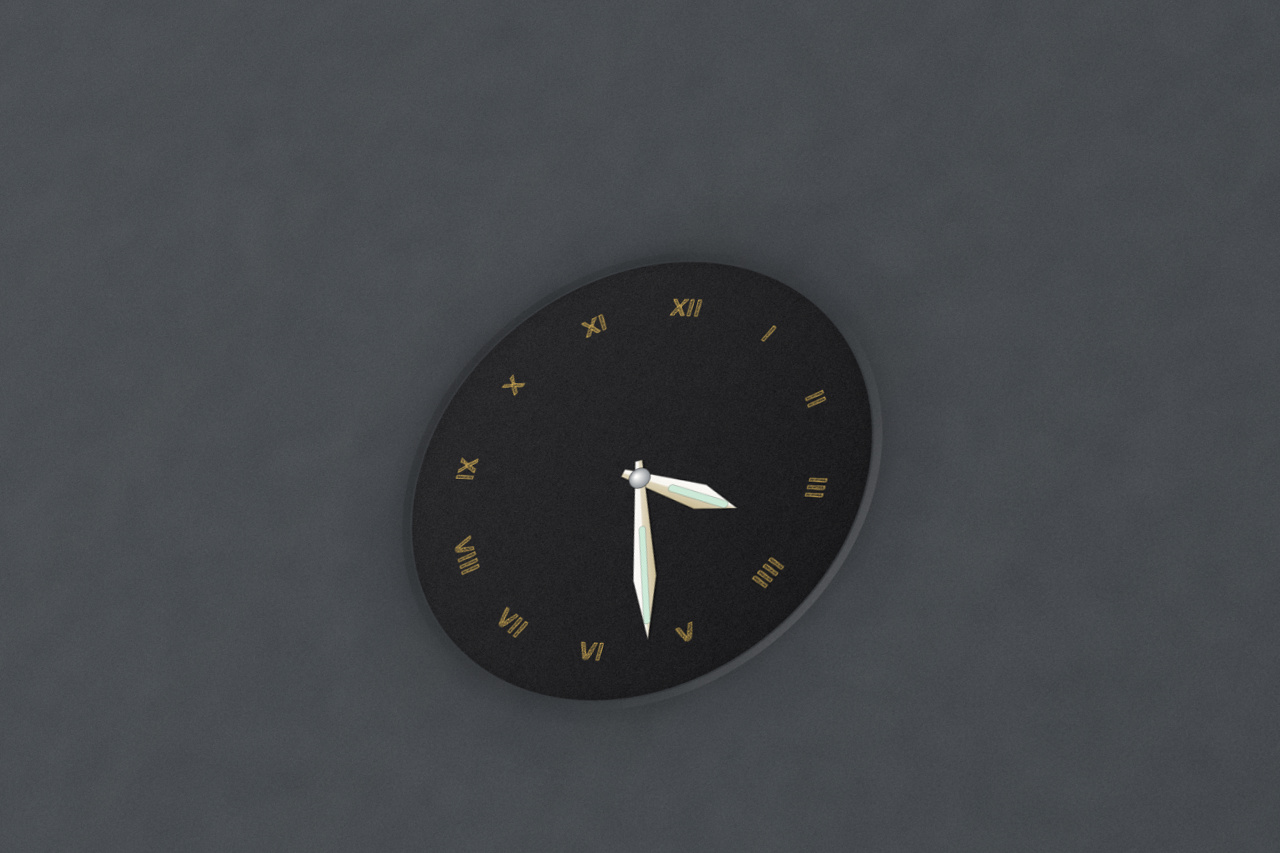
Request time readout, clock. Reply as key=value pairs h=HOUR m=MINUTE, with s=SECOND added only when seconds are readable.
h=3 m=27
